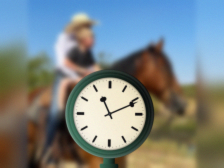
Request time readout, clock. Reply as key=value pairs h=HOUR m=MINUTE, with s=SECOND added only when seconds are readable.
h=11 m=11
